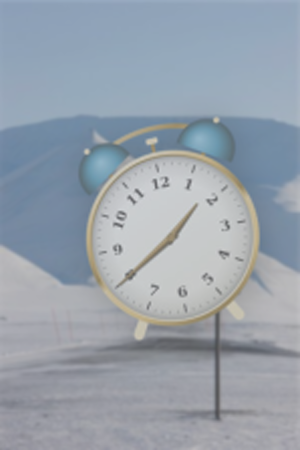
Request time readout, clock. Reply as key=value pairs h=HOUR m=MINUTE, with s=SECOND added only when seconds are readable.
h=1 m=40
